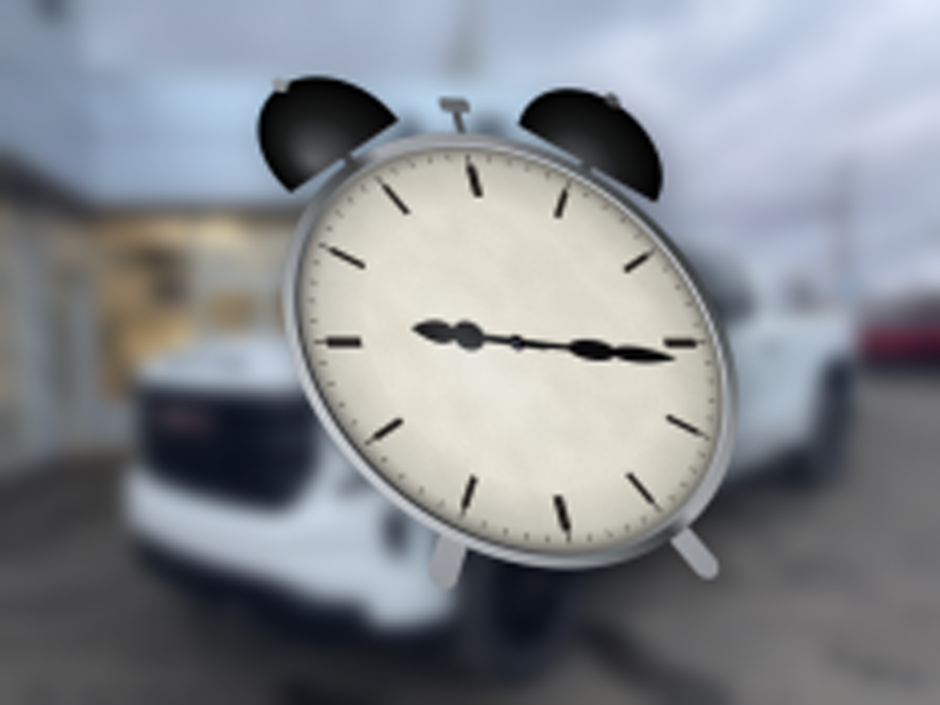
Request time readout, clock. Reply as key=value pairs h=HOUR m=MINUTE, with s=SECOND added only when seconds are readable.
h=9 m=16
